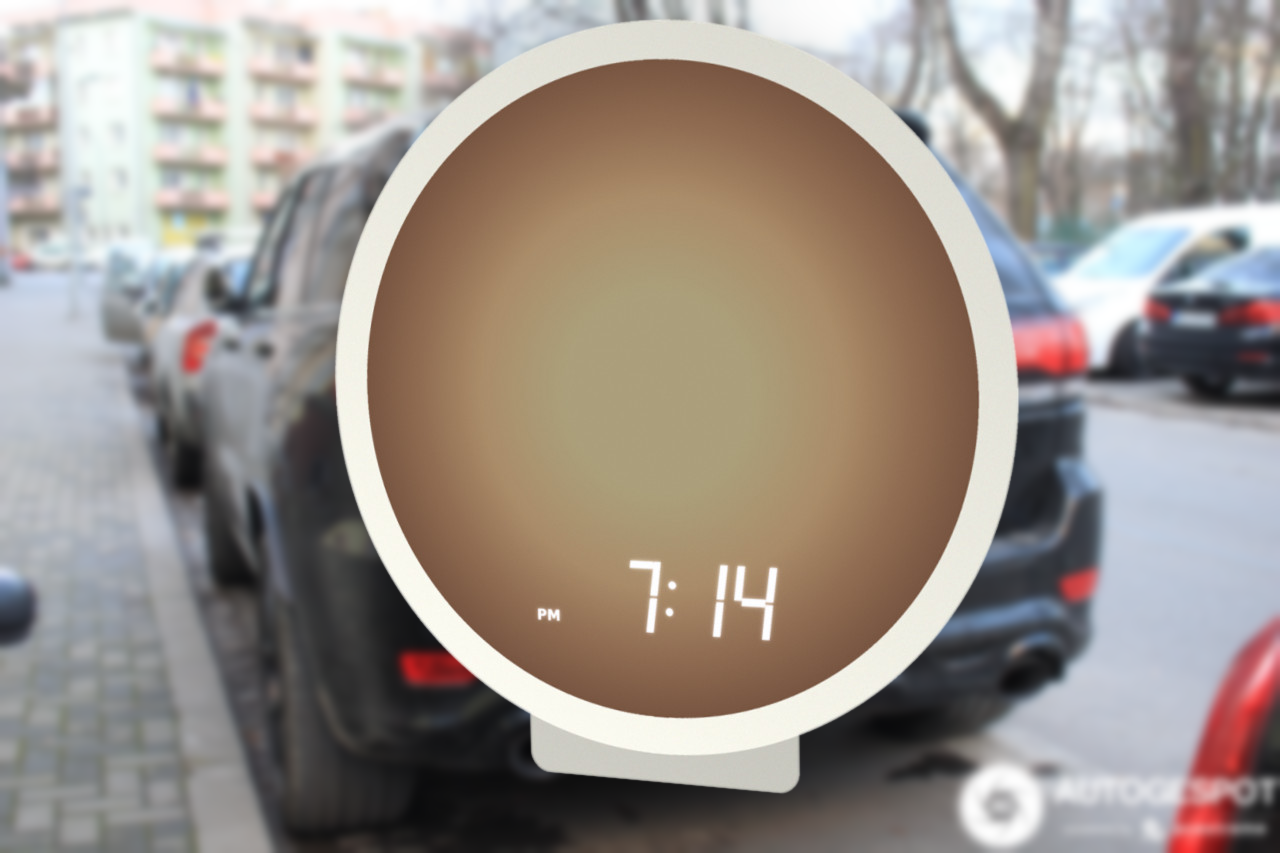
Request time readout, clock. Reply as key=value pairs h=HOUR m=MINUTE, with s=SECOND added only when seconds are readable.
h=7 m=14
